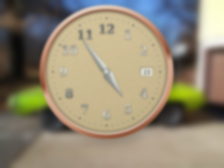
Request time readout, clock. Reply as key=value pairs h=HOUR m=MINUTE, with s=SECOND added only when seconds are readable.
h=4 m=54
